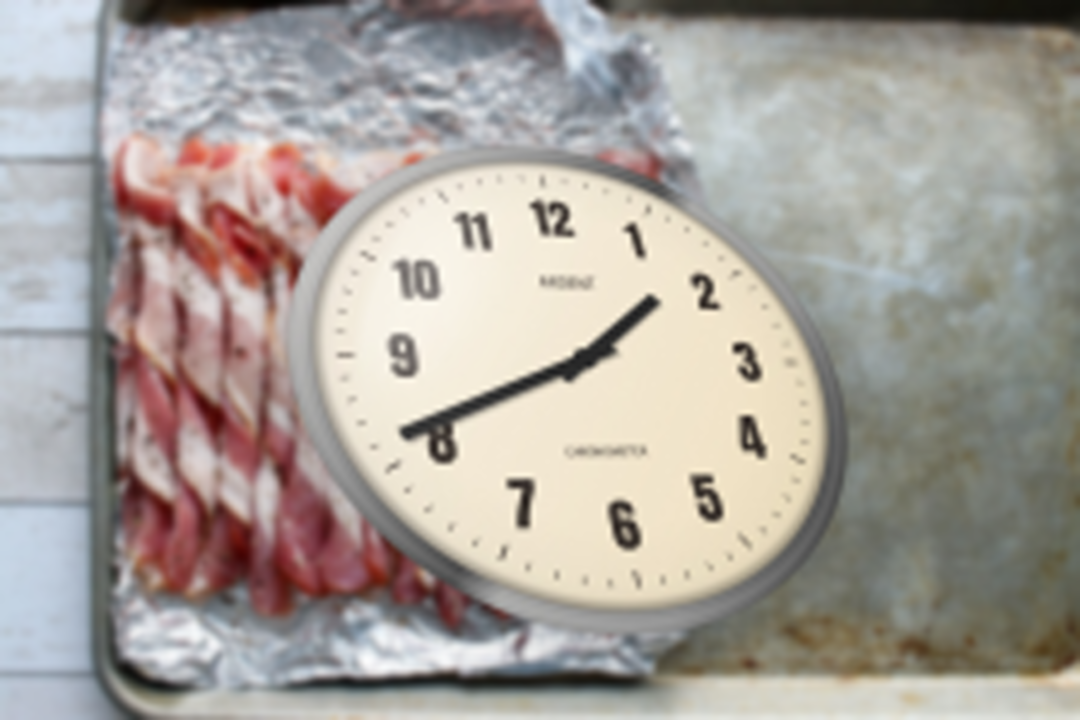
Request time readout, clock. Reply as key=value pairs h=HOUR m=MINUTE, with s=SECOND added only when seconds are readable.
h=1 m=41
